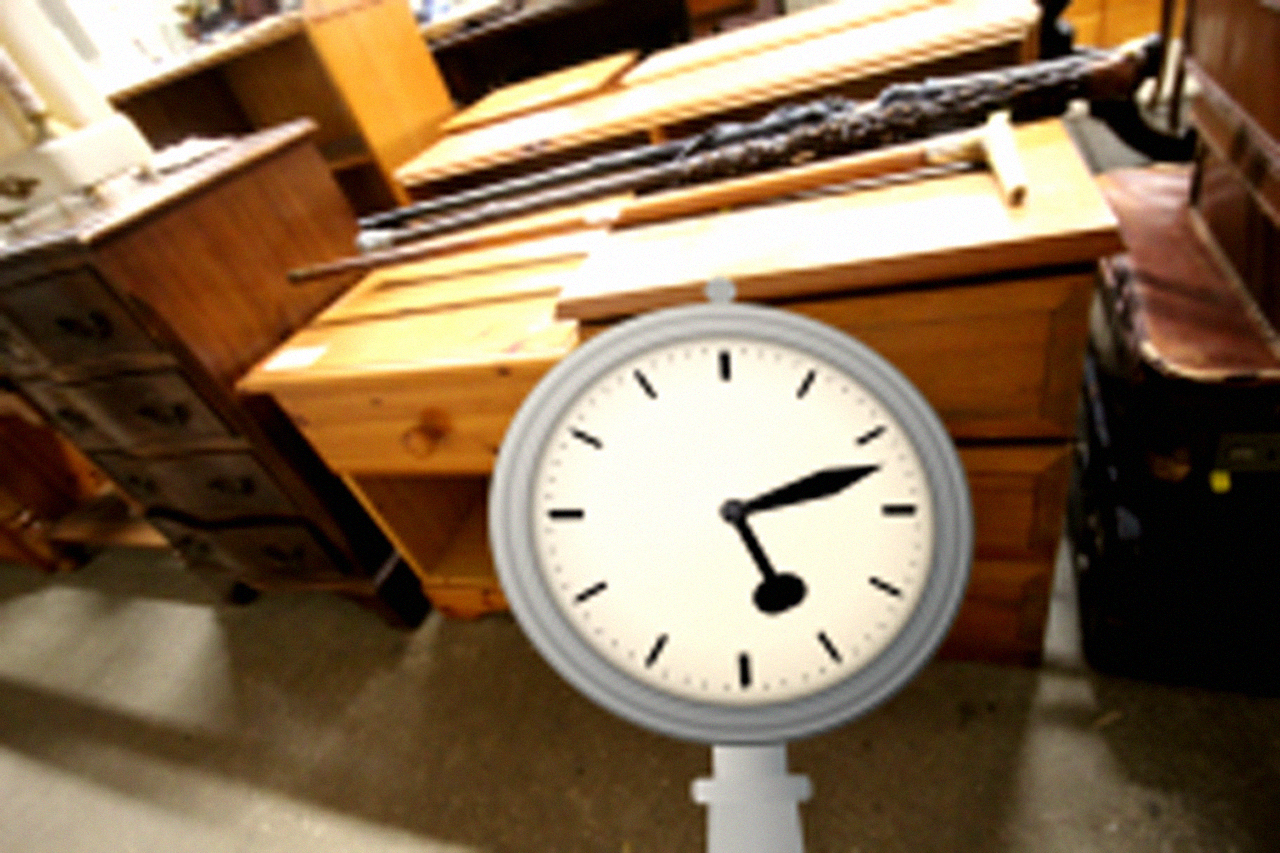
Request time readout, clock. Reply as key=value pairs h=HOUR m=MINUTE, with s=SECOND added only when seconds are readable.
h=5 m=12
